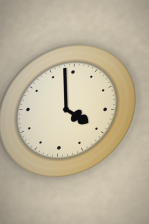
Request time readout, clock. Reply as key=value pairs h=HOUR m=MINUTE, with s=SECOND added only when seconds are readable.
h=3 m=58
